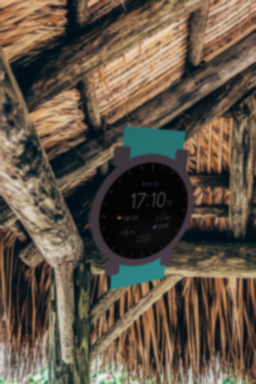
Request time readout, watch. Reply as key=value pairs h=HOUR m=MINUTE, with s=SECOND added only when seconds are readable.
h=17 m=10
